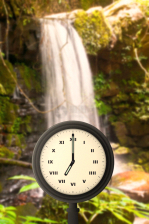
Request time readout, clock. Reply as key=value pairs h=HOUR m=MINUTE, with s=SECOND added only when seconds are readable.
h=7 m=0
